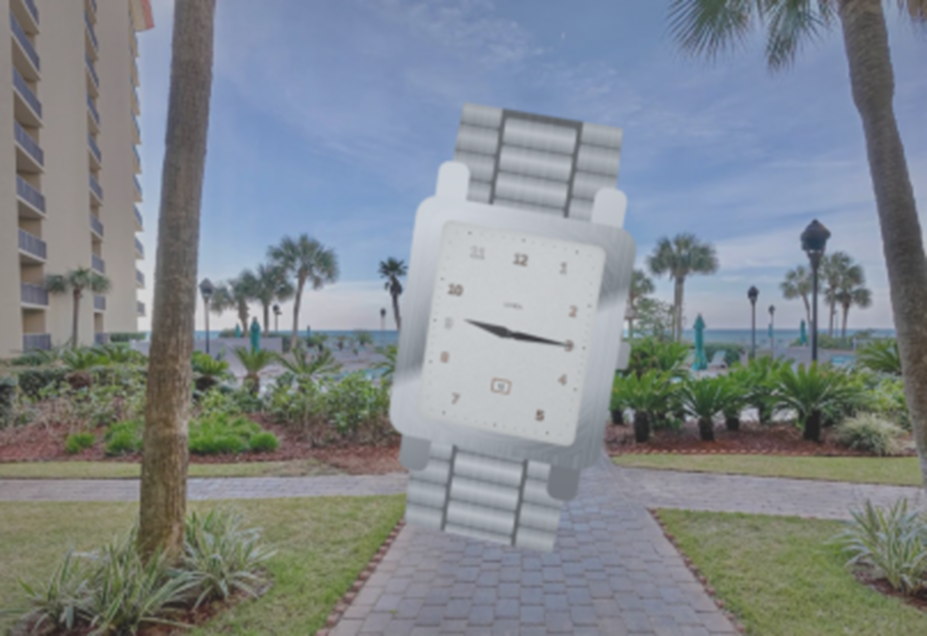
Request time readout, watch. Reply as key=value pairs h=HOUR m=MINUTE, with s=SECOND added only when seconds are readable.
h=9 m=15
